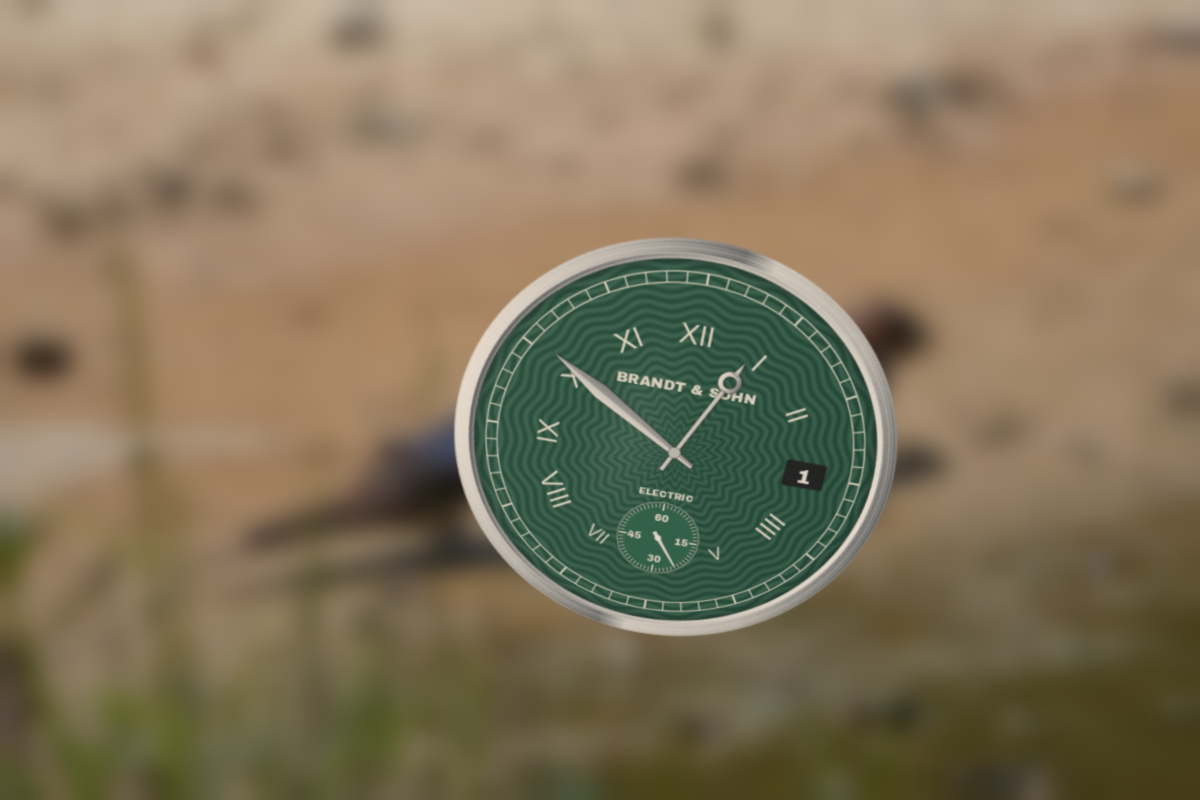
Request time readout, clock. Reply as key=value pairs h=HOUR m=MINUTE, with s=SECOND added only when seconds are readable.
h=12 m=50 s=24
